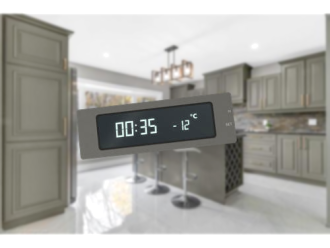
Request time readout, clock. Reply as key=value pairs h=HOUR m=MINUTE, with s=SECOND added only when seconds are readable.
h=0 m=35
